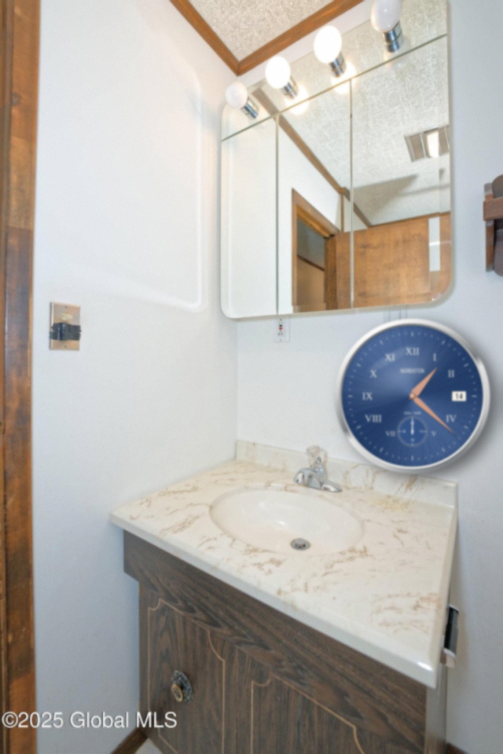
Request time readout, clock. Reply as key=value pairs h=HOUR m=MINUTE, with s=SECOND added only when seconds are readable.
h=1 m=22
